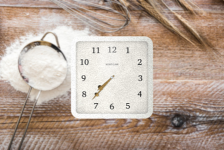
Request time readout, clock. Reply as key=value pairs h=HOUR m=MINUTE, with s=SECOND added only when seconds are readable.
h=7 m=37
